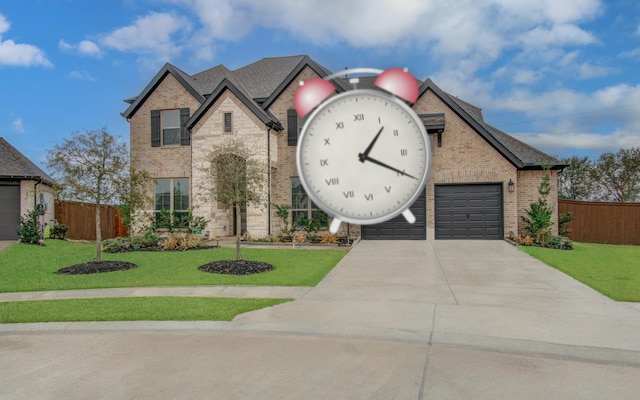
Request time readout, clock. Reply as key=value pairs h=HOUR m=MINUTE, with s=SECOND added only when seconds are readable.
h=1 m=20
